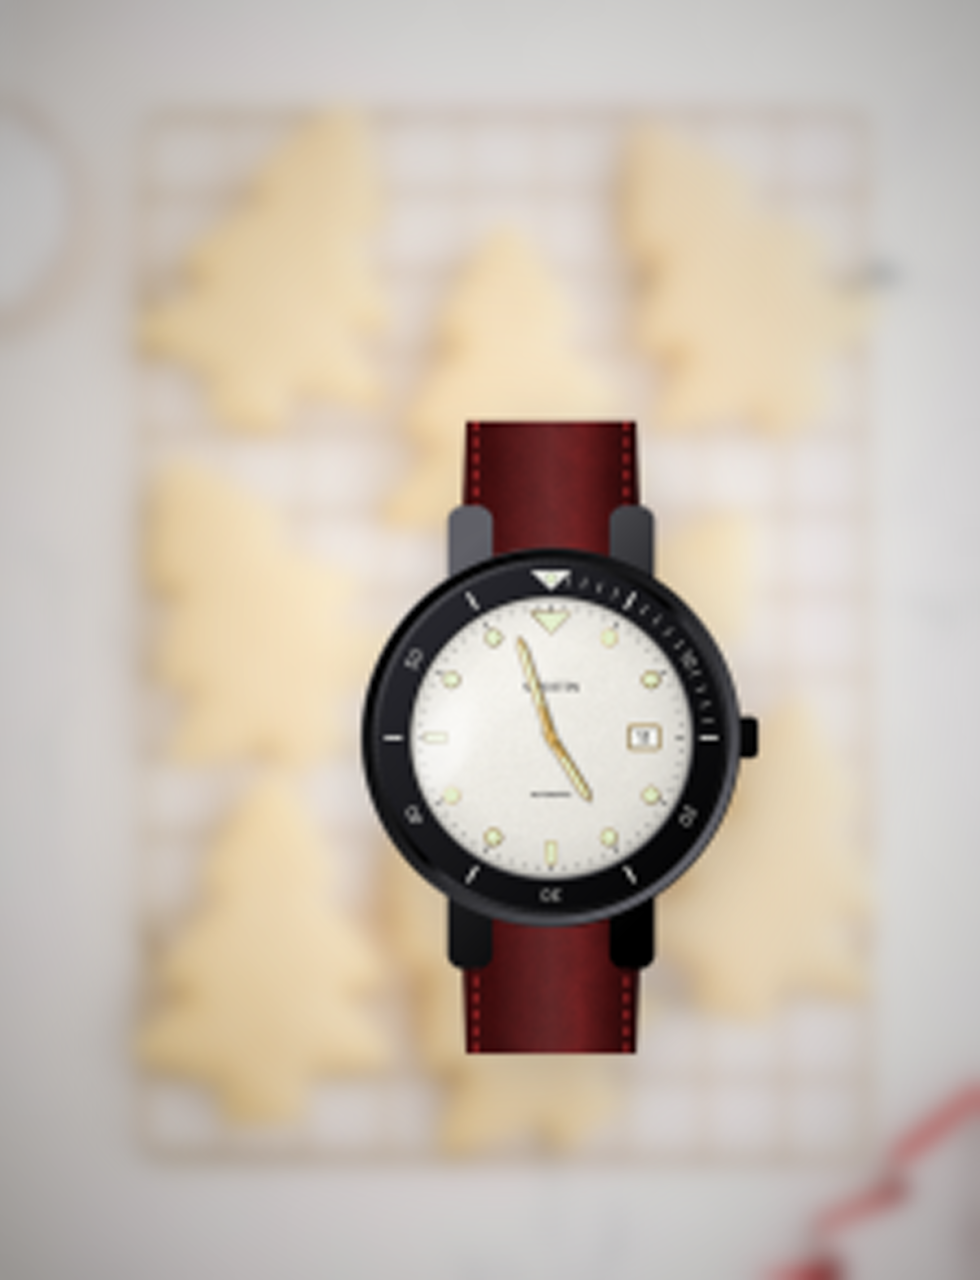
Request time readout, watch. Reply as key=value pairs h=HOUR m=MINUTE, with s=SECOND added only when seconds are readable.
h=4 m=57
